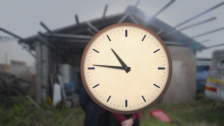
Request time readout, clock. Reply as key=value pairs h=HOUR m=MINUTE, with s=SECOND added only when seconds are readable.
h=10 m=46
